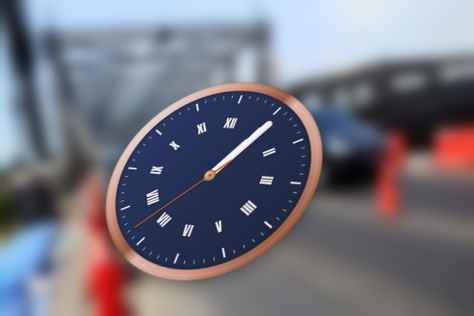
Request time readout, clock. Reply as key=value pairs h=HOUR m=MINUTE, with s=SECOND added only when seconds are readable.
h=1 m=5 s=37
